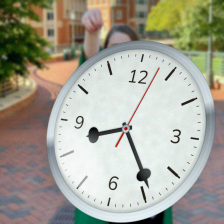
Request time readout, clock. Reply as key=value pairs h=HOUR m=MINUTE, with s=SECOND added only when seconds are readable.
h=8 m=24 s=3
